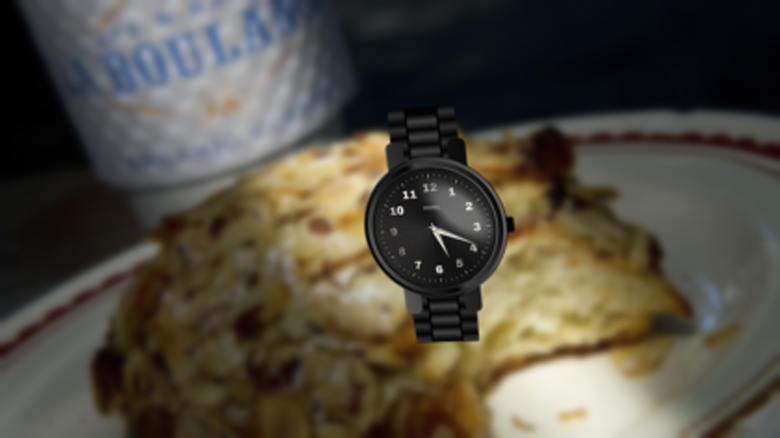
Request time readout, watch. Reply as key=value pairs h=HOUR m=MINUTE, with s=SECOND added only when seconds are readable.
h=5 m=19
